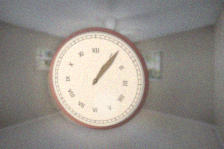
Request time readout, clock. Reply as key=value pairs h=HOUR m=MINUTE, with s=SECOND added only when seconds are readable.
h=1 m=6
